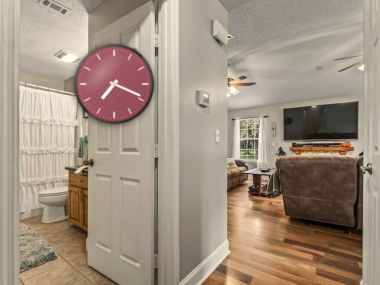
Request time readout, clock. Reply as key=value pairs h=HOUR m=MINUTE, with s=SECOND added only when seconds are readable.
h=7 m=19
